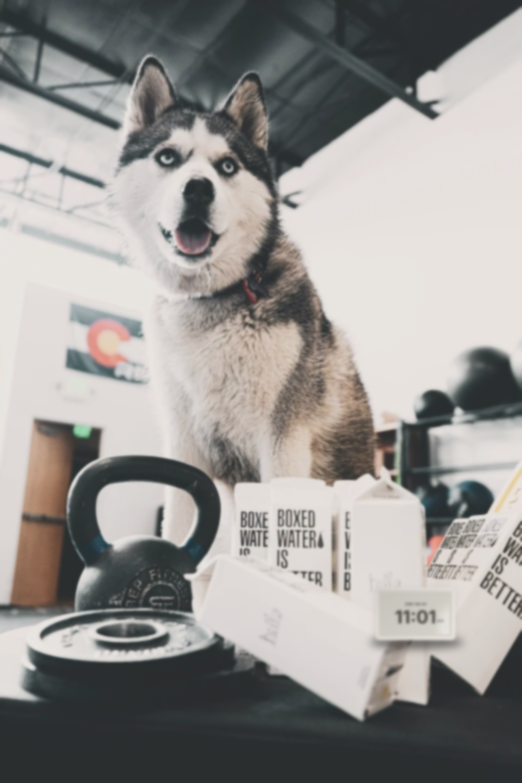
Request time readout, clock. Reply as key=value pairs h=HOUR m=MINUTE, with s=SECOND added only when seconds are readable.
h=11 m=1
